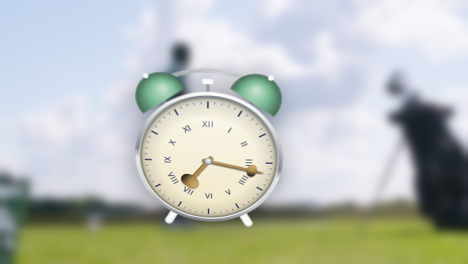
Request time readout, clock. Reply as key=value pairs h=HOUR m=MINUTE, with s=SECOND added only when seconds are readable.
h=7 m=17
